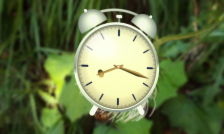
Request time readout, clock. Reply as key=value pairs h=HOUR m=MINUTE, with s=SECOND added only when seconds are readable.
h=8 m=18
